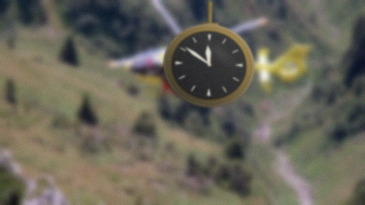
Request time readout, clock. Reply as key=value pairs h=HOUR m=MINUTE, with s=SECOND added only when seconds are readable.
h=11 m=51
